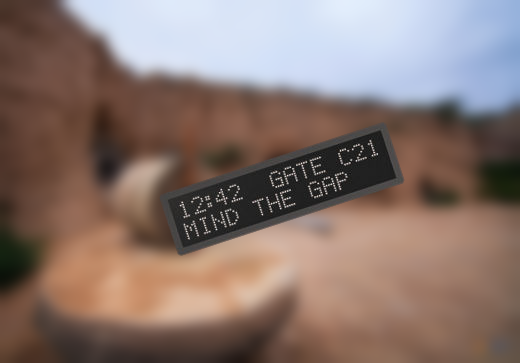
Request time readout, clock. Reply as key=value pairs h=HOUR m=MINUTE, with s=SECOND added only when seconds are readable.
h=12 m=42
